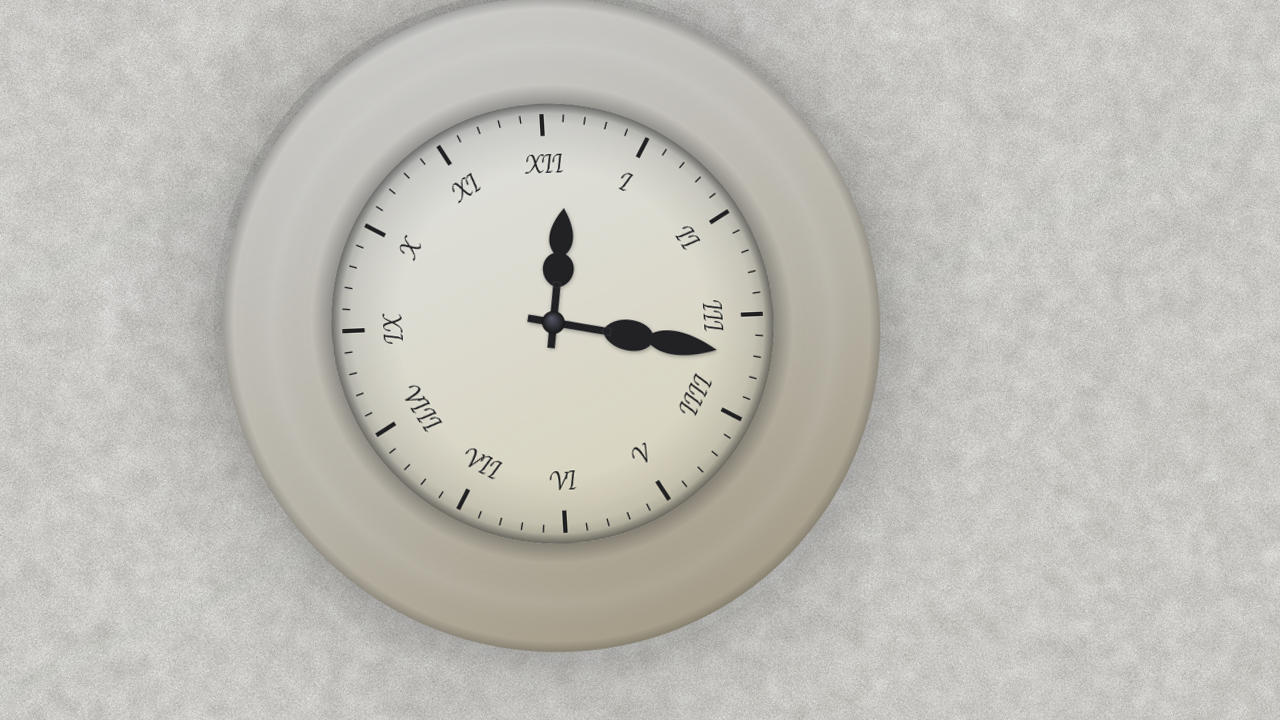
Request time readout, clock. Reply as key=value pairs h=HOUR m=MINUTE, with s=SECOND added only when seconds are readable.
h=12 m=17
